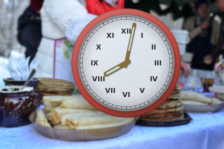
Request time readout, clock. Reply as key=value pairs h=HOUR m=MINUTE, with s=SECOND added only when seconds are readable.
h=8 m=2
